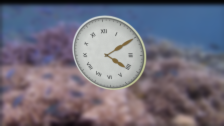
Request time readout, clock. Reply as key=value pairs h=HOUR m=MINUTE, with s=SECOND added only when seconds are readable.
h=4 m=10
